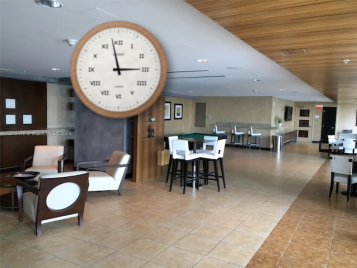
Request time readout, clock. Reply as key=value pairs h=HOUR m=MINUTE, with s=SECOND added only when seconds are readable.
h=2 m=58
